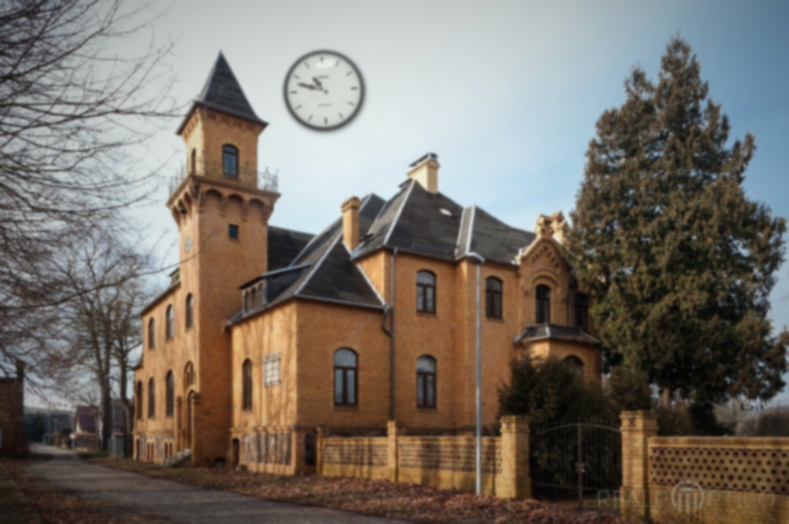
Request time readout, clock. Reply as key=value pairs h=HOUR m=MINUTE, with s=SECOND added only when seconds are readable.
h=10 m=48
